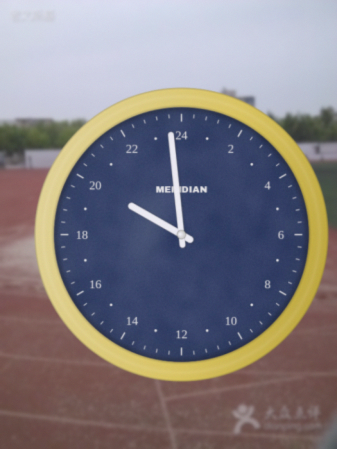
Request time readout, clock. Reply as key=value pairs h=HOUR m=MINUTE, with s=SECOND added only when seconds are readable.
h=19 m=59
